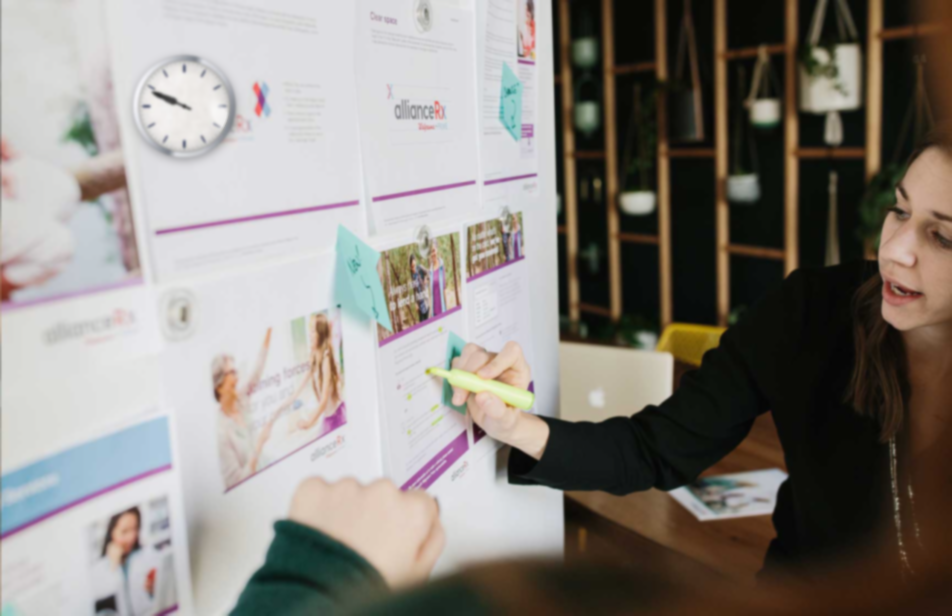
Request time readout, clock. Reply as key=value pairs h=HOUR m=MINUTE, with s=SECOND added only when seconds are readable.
h=9 m=49
